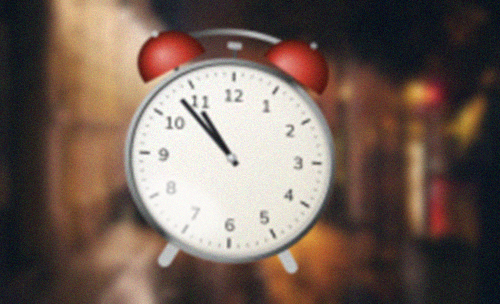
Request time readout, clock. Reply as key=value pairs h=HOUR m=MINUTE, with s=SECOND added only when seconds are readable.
h=10 m=53
